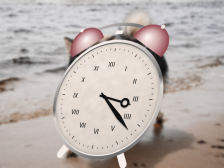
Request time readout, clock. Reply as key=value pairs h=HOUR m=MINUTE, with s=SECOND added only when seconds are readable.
h=3 m=22
